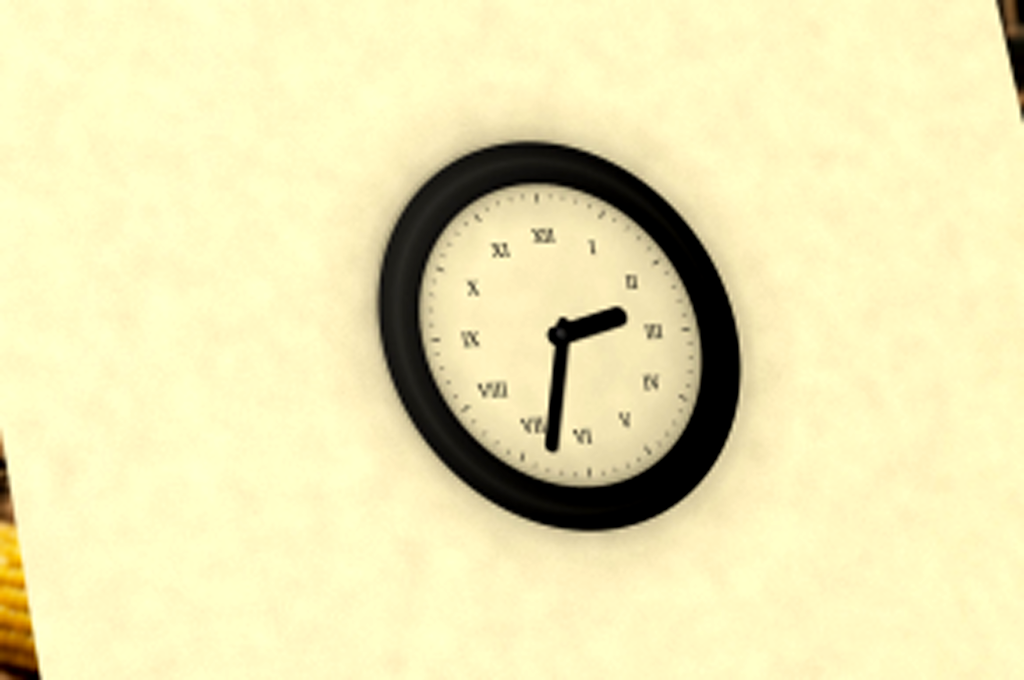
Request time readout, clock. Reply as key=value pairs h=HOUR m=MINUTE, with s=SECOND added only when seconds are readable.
h=2 m=33
